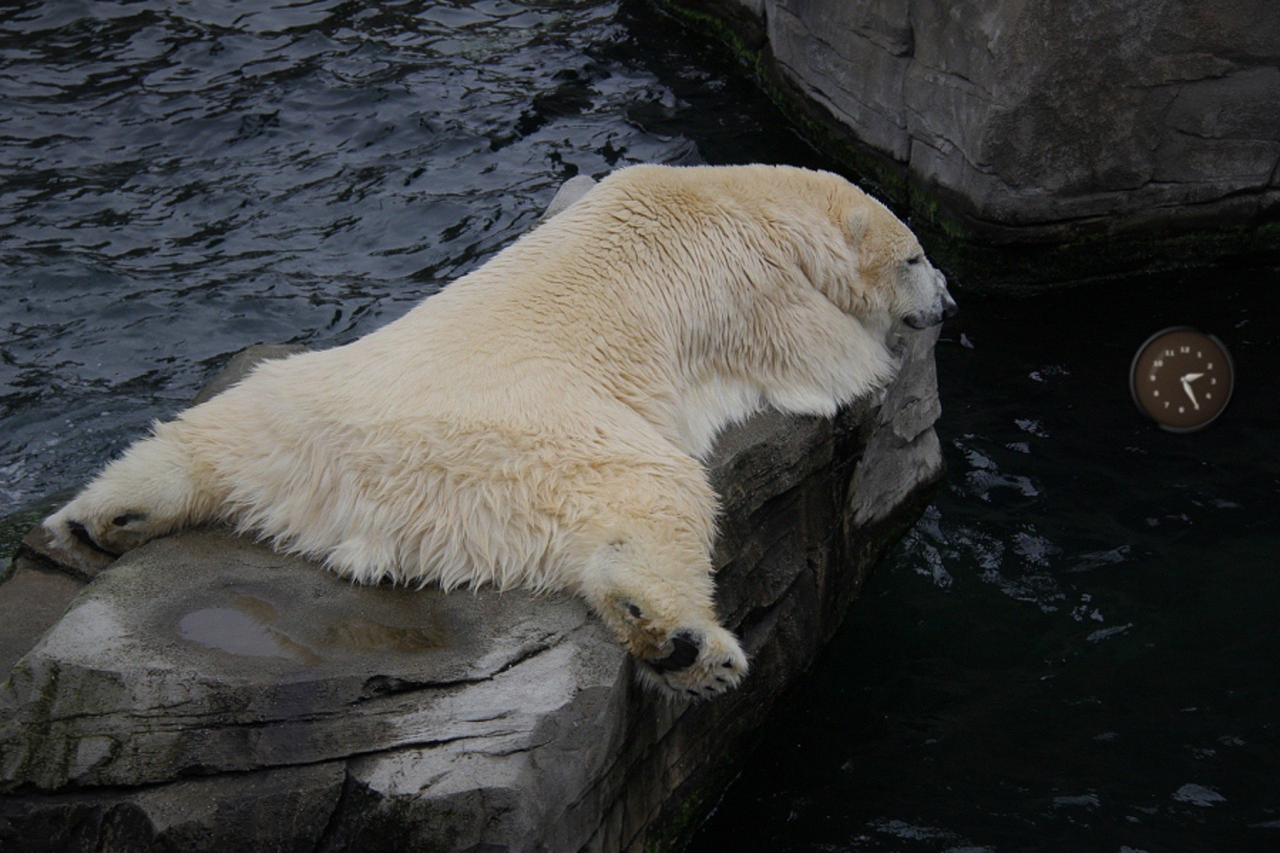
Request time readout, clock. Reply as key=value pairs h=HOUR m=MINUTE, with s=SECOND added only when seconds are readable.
h=2 m=25
